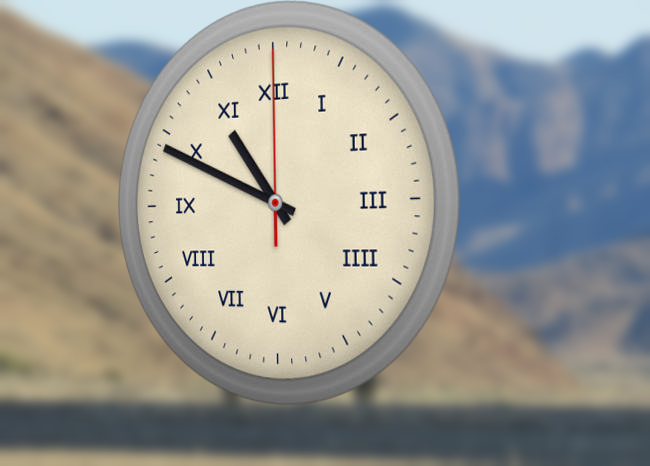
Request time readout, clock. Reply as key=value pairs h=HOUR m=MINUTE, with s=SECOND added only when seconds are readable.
h=10 m=49 s=0
